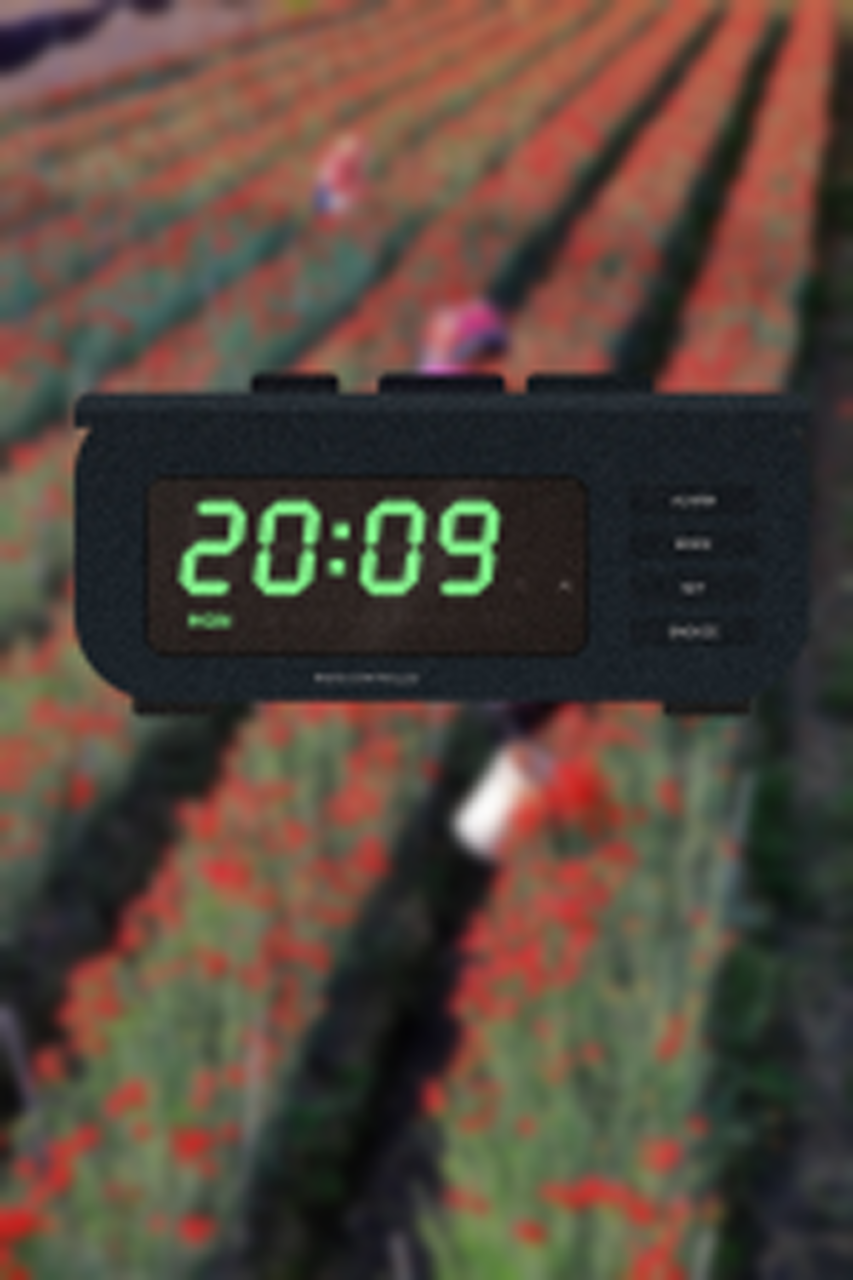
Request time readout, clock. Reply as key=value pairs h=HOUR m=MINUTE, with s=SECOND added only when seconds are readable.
h=20 m=9
